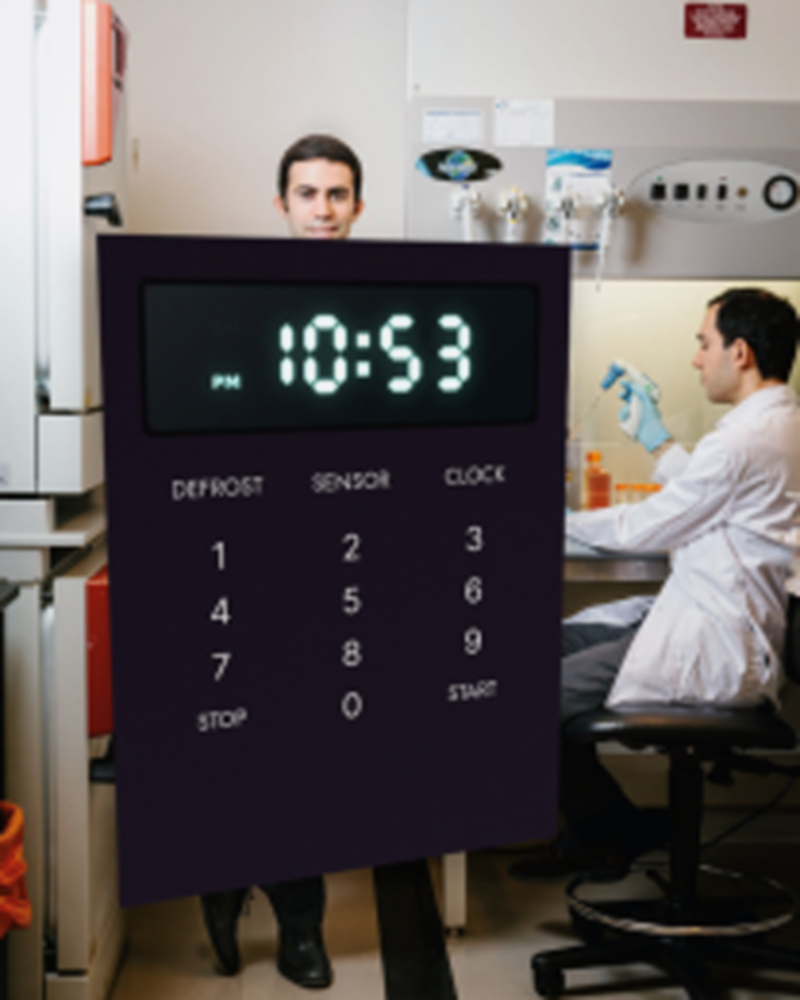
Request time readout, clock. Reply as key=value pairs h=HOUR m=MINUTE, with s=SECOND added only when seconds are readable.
h=10 m=53
